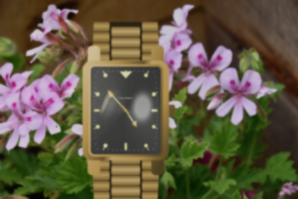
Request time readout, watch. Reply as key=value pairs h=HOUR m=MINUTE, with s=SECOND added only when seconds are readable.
h=4 m=53
